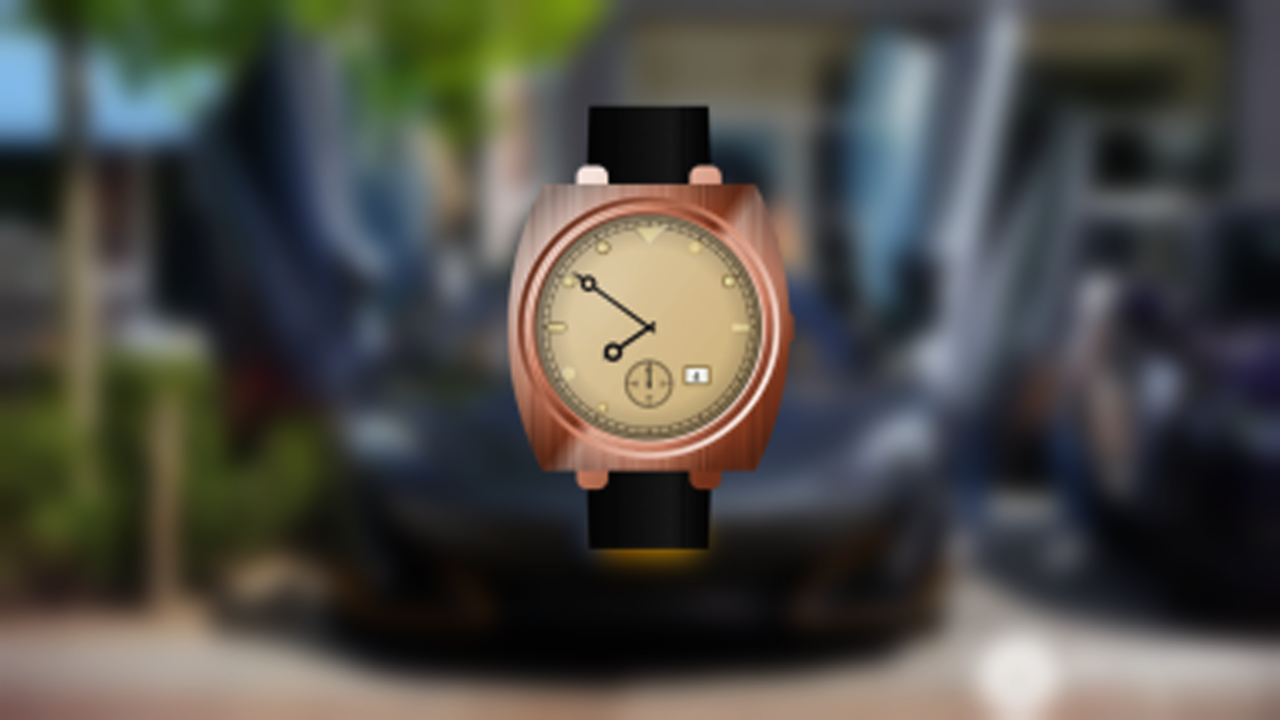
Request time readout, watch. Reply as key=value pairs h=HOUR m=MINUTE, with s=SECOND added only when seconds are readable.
h=7 m=51
